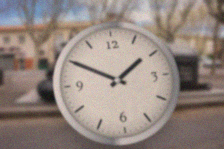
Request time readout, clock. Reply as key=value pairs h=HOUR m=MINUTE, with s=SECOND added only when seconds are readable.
h=1 m=50
